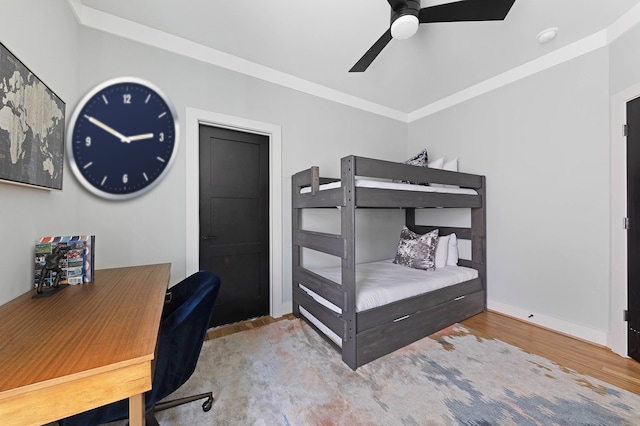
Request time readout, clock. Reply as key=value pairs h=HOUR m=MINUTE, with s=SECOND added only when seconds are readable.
h=2 m=50
